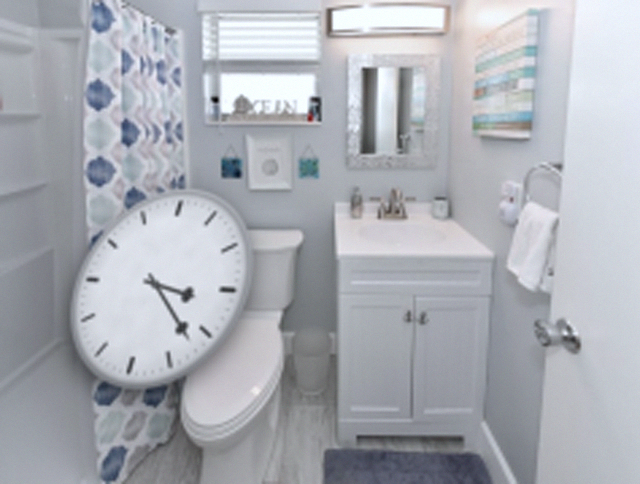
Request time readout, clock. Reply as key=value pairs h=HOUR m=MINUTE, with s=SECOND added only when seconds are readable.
h=3 m=22
